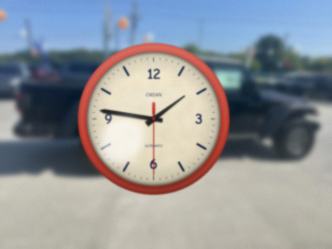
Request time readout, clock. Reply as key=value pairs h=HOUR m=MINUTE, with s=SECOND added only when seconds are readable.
h=1 m=46 s=30
